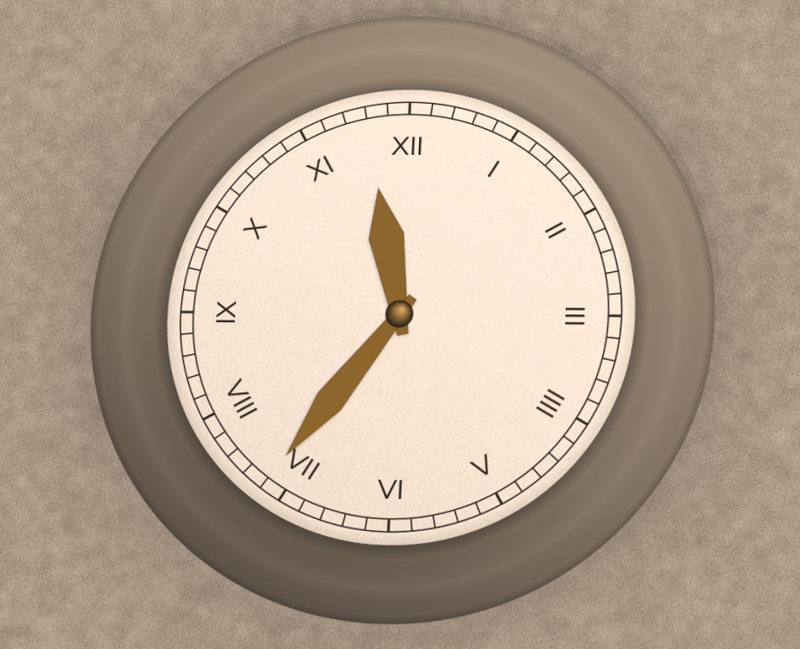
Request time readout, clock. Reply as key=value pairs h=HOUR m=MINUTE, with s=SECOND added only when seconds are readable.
h=11 m=36
